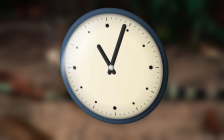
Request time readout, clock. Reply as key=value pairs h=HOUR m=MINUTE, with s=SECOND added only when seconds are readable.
h=11 m=4
